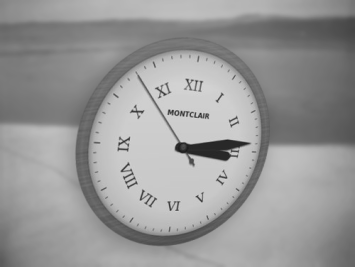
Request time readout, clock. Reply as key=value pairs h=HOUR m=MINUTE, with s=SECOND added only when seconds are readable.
h=3 m=13 s=53
